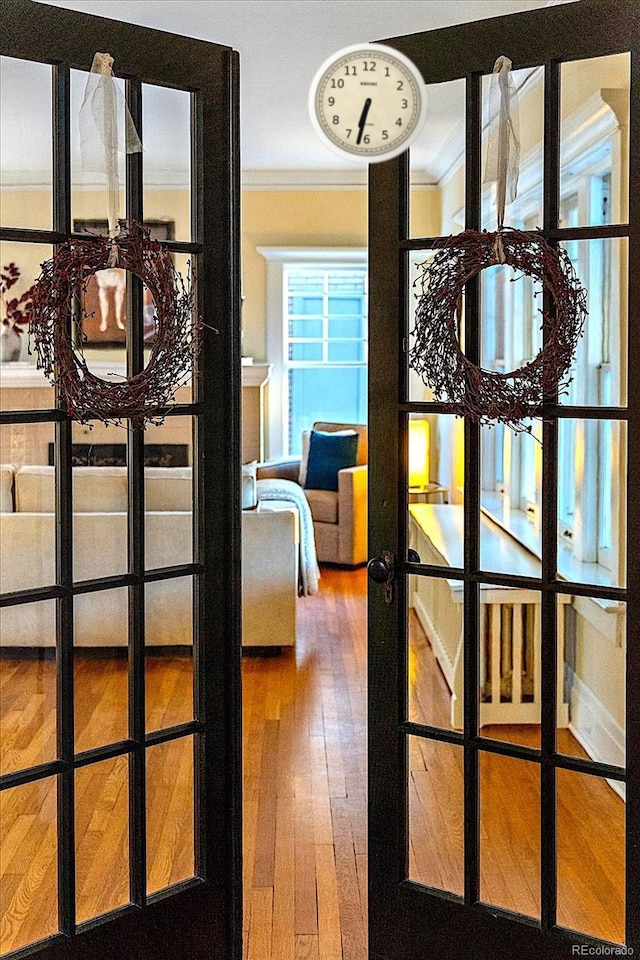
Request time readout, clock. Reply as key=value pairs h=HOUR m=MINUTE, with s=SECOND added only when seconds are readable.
h=6 m=32
